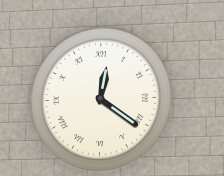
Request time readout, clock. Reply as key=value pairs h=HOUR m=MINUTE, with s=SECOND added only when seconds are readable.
h=12 m=21
